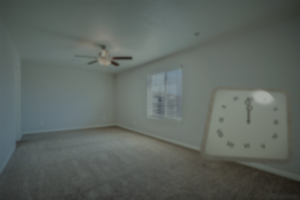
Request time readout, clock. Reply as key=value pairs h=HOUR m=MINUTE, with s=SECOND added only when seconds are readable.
h=11 m=59
